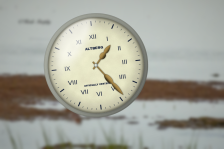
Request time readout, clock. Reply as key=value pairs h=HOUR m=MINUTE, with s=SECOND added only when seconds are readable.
h=1 m=24
